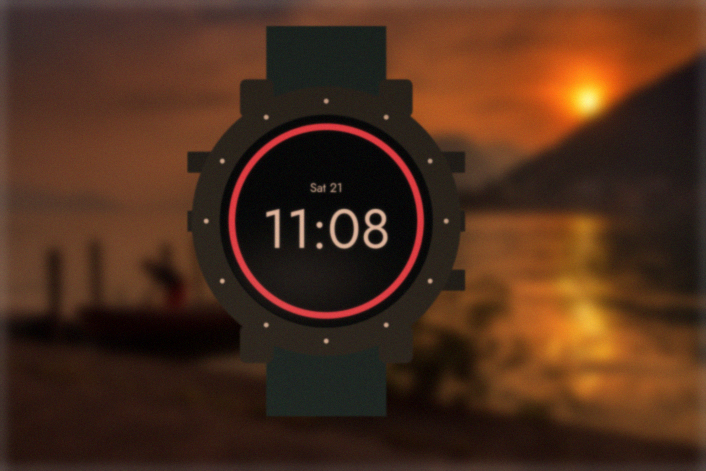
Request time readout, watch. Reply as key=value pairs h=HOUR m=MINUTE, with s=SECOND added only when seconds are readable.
h=11 m=8
